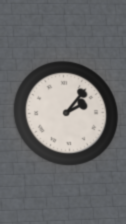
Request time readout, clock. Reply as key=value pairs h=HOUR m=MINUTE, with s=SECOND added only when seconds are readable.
h=2 m=7
